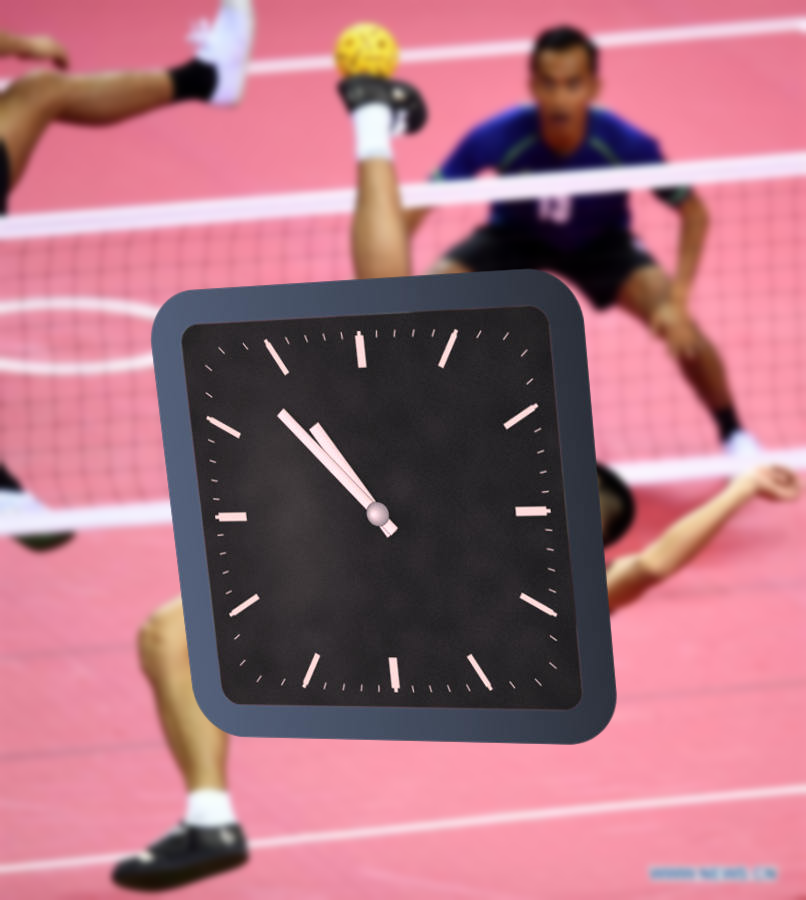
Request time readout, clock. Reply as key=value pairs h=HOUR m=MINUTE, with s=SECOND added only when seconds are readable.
h=10 m=53
